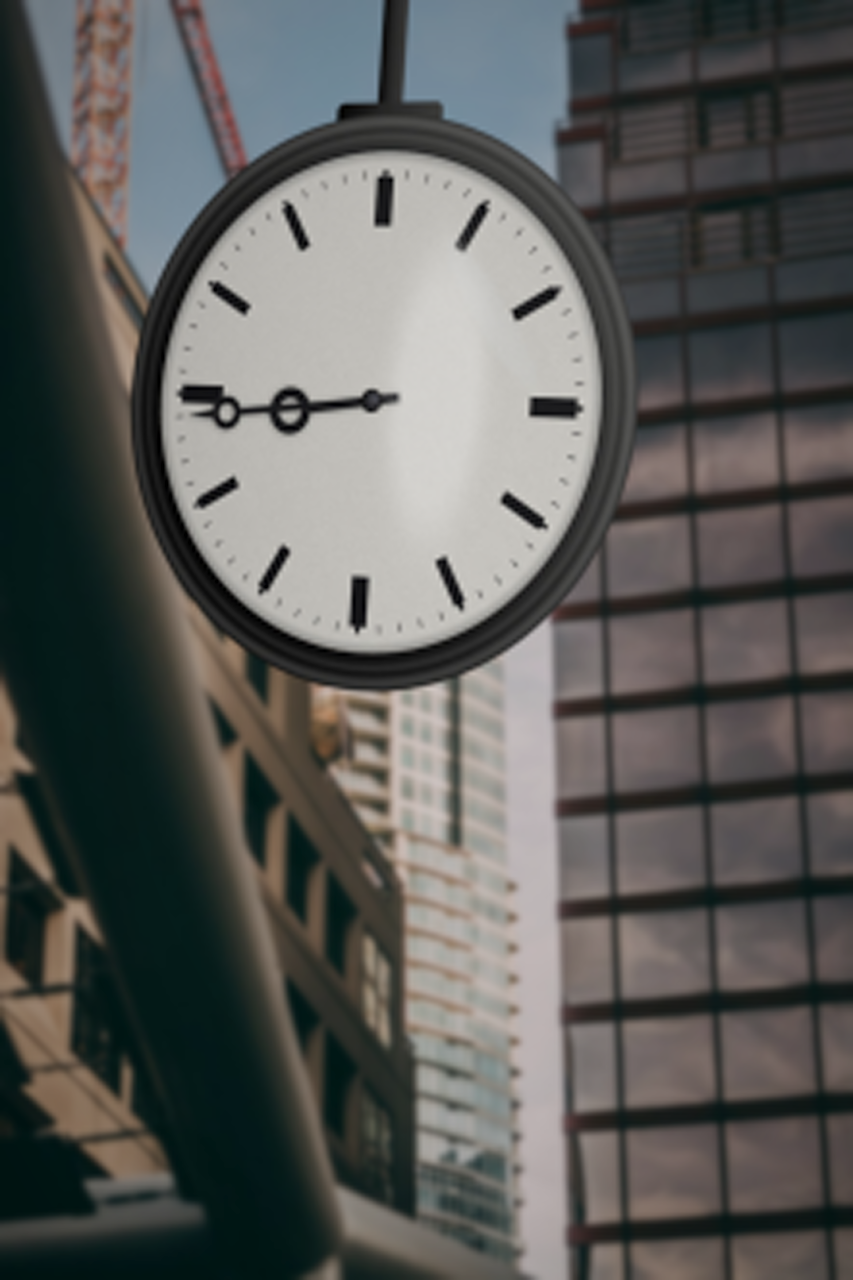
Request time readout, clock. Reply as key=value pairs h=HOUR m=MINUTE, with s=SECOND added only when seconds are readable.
h=8 m=44
